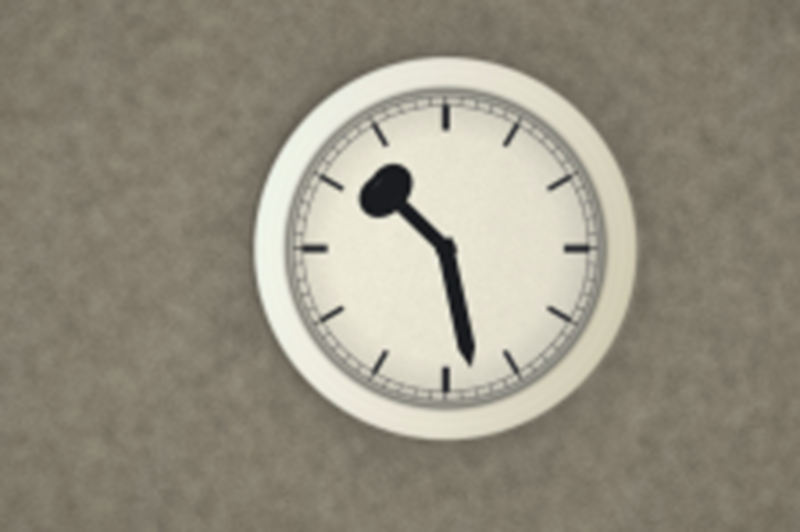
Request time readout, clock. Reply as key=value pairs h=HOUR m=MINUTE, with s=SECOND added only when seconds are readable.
h=10 m=28
